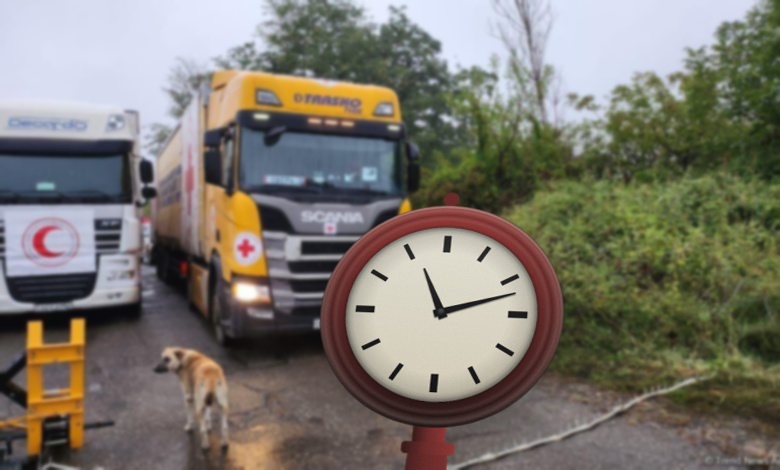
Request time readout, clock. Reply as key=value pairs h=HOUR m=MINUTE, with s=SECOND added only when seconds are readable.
h=11 m=12
